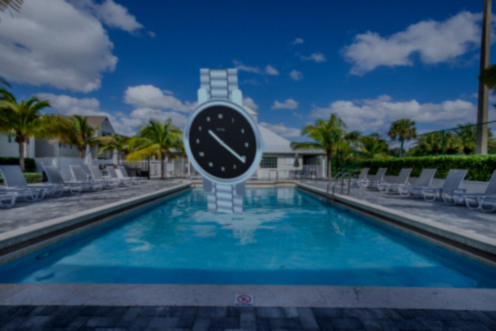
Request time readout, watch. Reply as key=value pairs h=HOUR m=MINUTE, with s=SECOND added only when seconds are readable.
h=10 m=21
